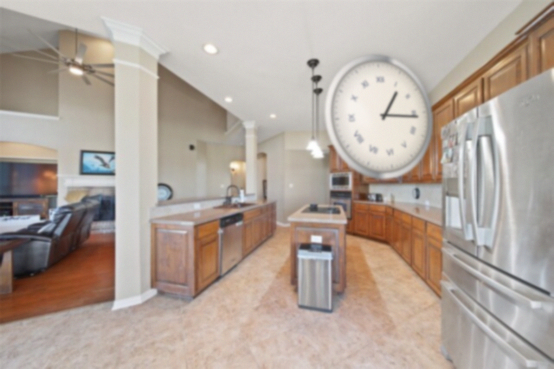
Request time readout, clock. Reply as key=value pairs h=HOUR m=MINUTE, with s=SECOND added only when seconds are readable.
h=1 m=16
